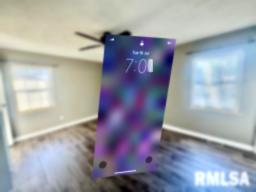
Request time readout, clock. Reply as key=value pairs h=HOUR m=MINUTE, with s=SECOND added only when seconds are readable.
h=7 m=1
